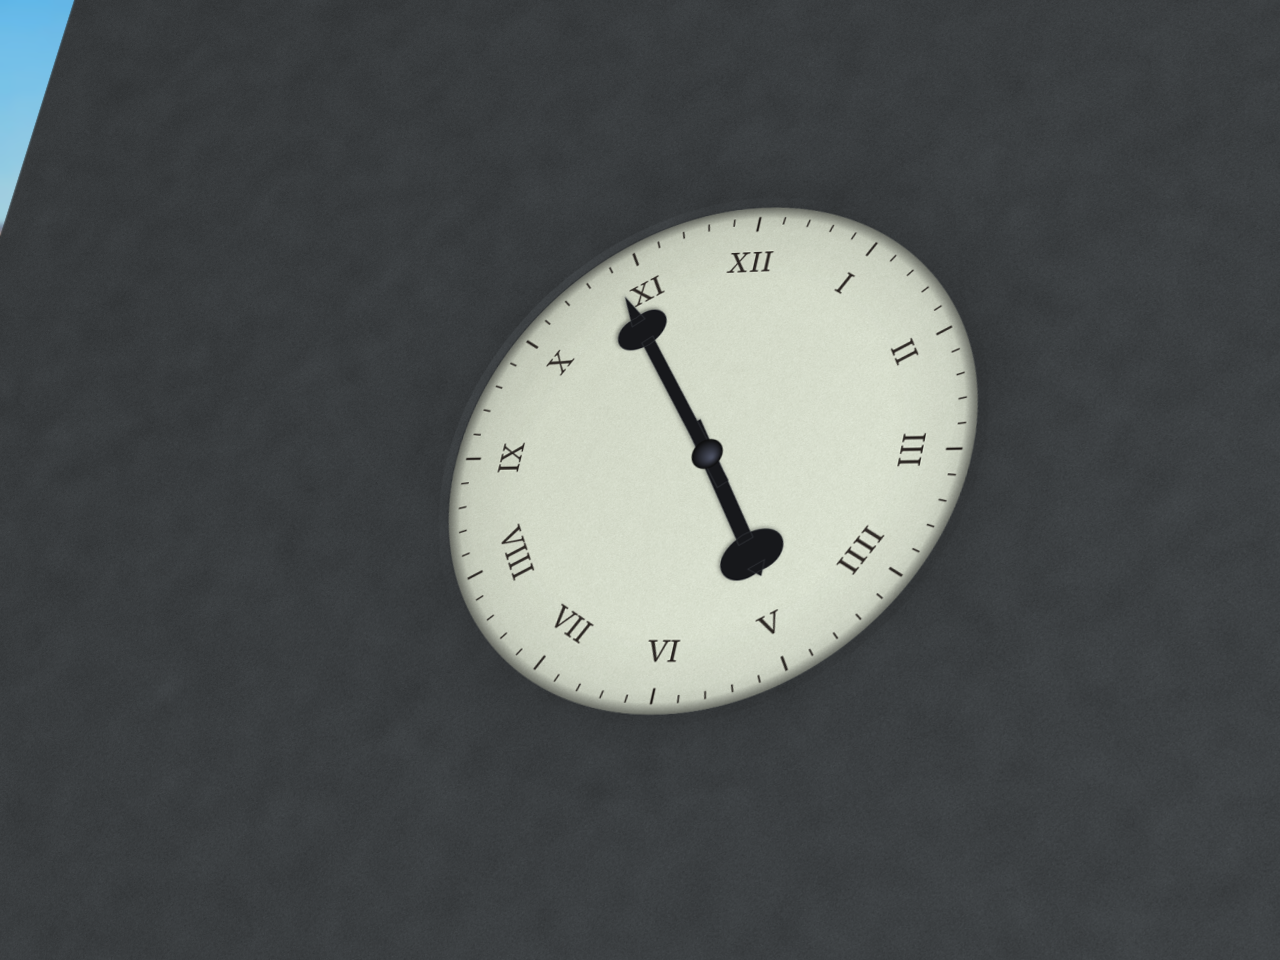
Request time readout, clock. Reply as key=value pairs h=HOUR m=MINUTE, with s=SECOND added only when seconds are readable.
h=4 m=54
